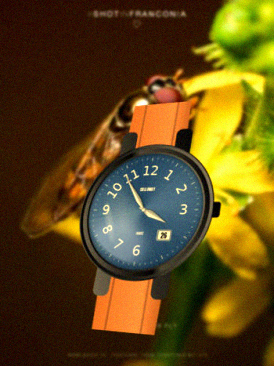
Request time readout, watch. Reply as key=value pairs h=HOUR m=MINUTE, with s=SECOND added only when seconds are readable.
h=3 m=54
